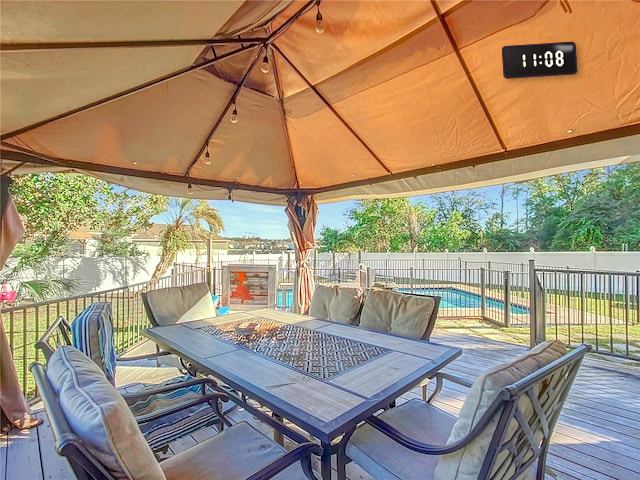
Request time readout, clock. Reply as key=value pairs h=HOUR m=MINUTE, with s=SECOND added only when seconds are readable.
h=11 m=8
